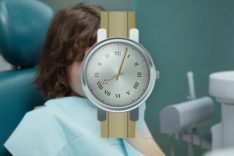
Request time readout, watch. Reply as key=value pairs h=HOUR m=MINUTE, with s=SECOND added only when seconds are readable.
h=8 m=3
